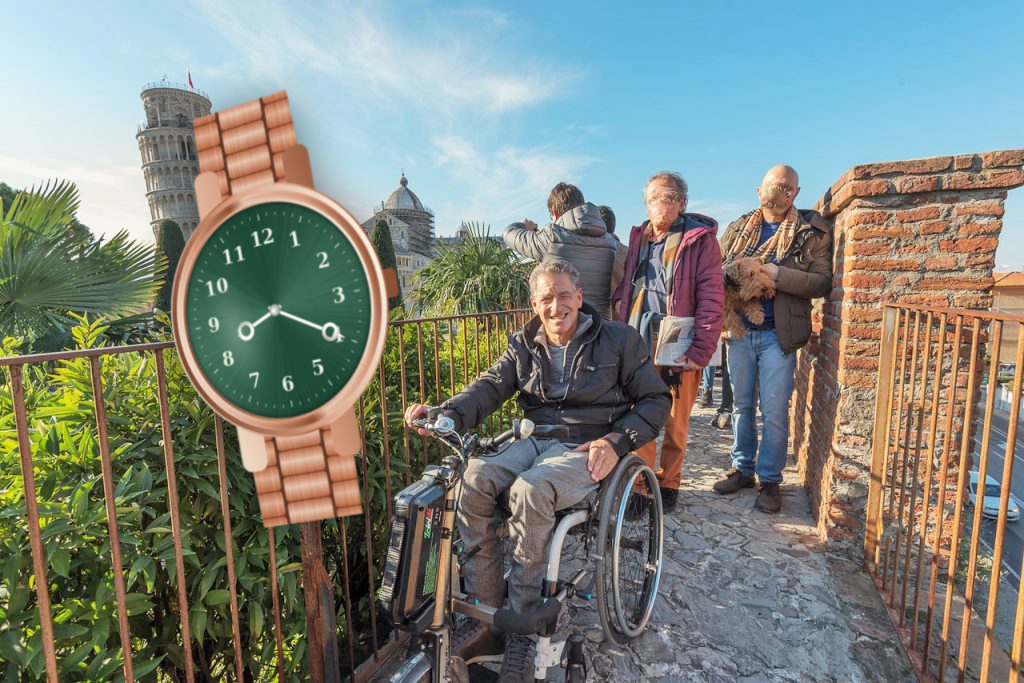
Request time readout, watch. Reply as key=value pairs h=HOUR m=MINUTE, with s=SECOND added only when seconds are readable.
h=8 m=20
